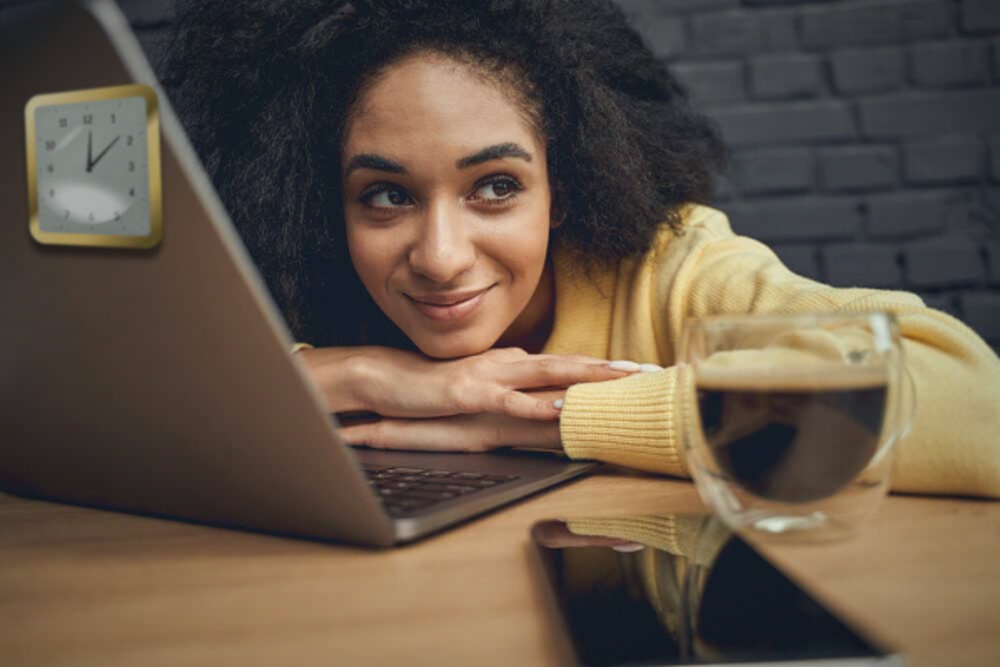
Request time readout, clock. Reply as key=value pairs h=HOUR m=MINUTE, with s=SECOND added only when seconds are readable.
h=12 m=8
